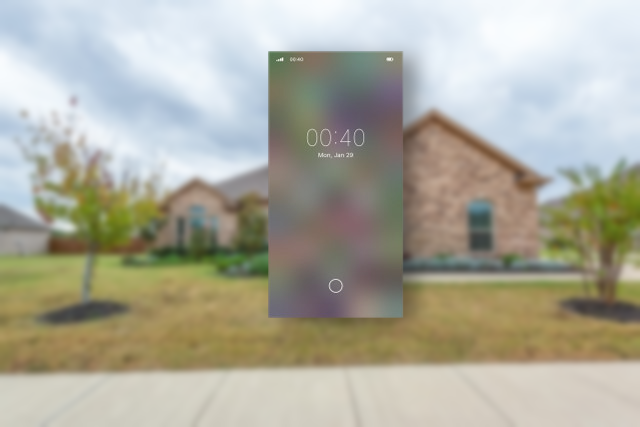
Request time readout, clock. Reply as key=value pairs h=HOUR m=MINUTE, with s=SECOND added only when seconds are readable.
h=0 m=40
